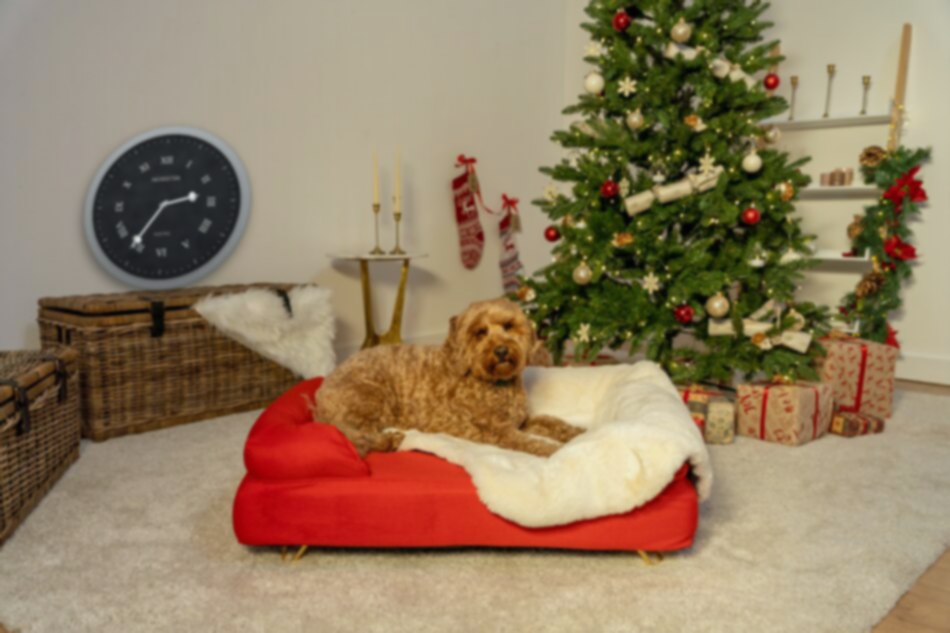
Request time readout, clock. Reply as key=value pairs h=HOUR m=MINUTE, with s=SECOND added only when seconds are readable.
h=2 m=36
